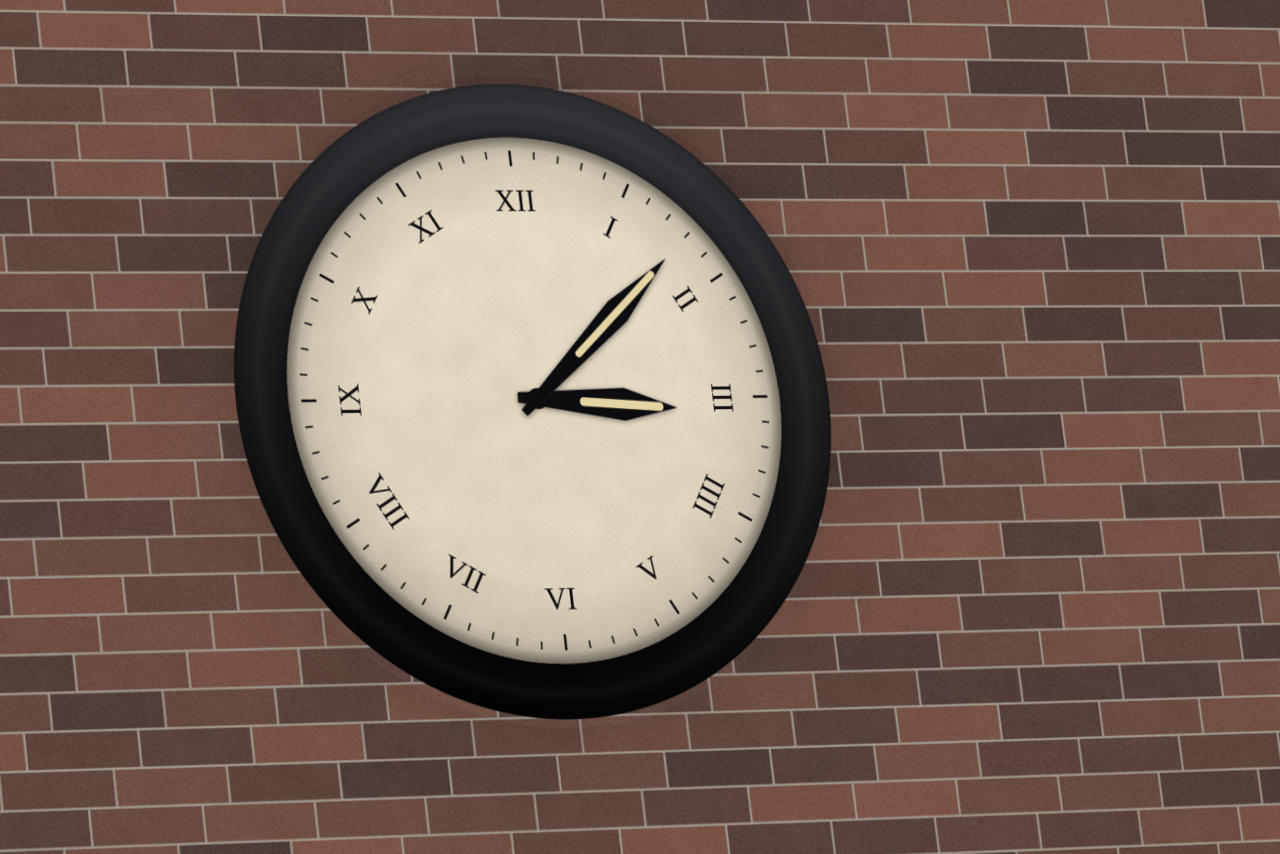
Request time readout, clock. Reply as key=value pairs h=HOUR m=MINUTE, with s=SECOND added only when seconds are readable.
h=3 m=8
